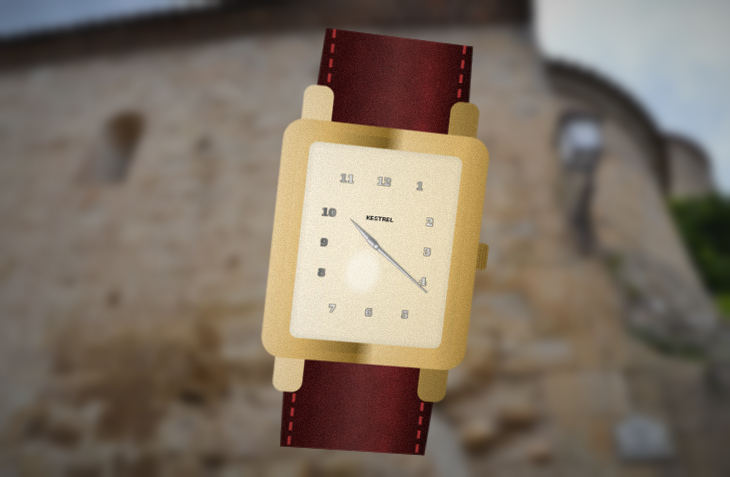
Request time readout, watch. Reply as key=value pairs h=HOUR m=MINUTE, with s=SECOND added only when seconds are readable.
h=10 m=21
